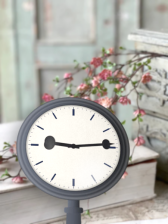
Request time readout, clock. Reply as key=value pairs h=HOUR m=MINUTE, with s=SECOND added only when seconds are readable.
h=9 m=14
